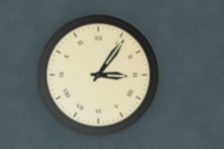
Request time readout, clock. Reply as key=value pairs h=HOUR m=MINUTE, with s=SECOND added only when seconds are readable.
h=3 m=6
